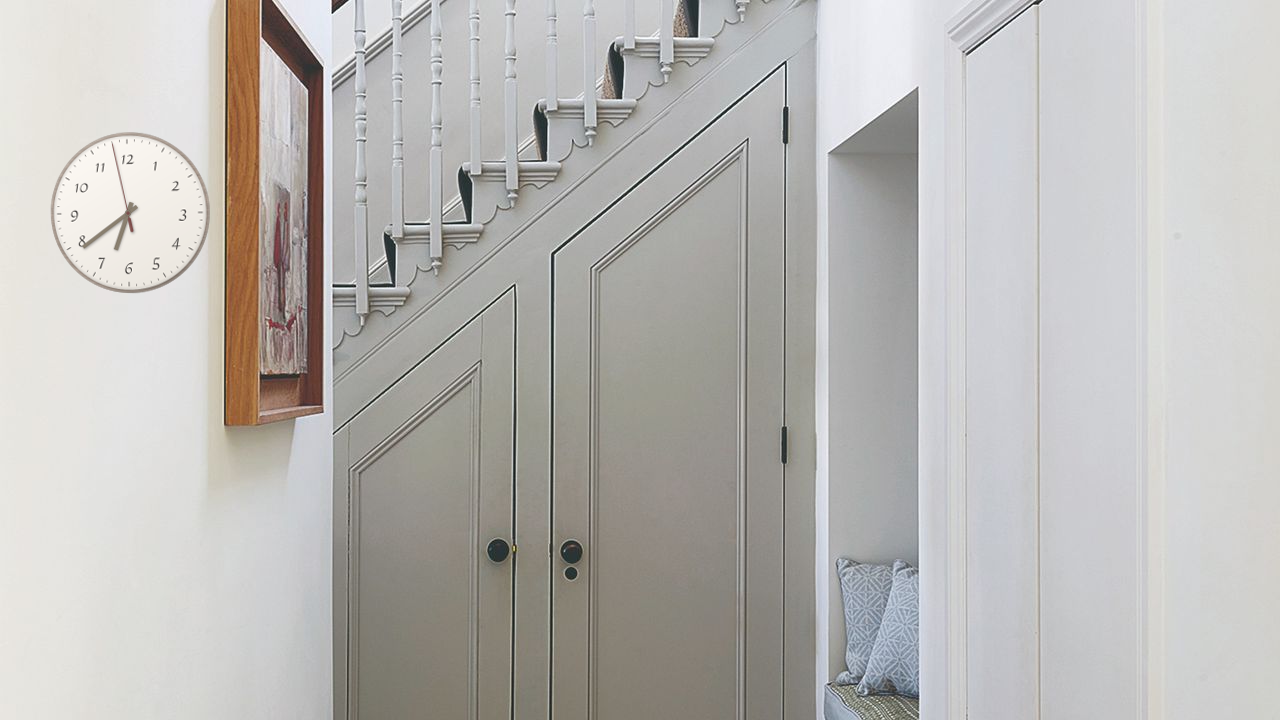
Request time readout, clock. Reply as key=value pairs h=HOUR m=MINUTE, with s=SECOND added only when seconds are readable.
h=6 m=38 s=58
